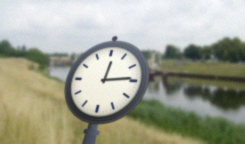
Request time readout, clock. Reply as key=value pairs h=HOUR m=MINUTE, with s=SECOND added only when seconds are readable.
h=12 m=14
